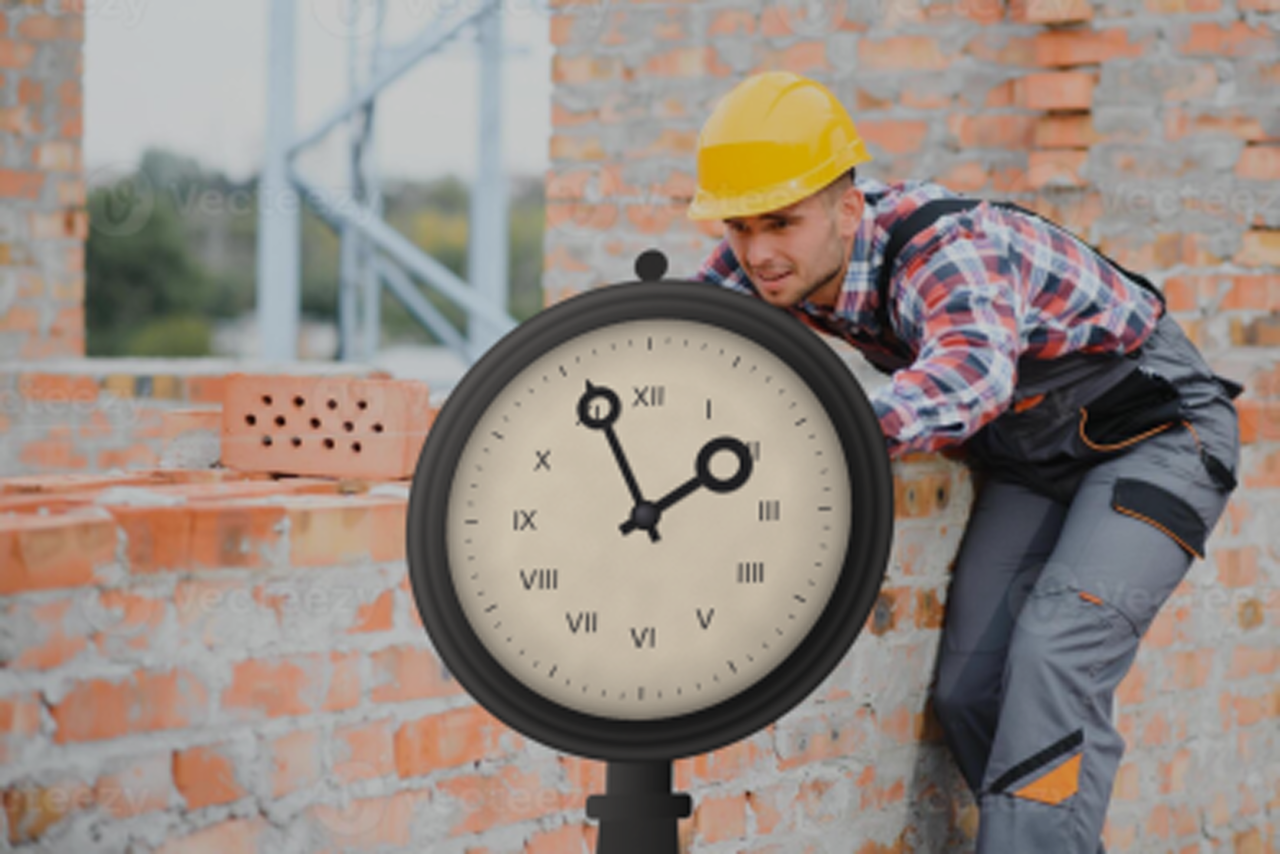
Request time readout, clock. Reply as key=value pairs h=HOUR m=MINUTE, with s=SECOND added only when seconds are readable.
h=1 m=56
